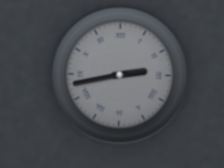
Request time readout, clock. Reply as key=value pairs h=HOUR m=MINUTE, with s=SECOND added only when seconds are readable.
h=2 m=43
